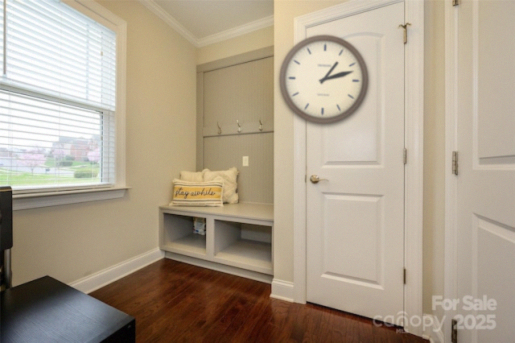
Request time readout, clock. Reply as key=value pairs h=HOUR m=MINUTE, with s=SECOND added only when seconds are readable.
h=1 m=12
